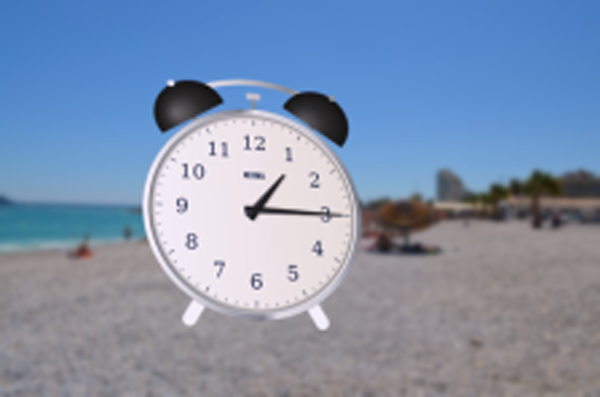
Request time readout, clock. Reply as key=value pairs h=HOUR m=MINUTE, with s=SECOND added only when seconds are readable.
h=1 m=15
